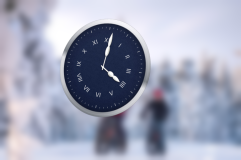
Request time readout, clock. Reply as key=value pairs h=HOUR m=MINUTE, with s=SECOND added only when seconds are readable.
h=4 m=1
